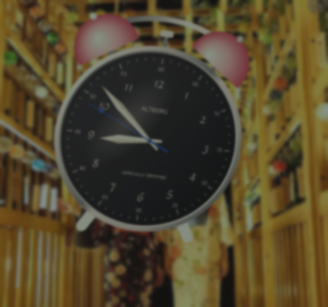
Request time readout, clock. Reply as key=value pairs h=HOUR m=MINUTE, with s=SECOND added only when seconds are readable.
h=8 m=51 s=49
